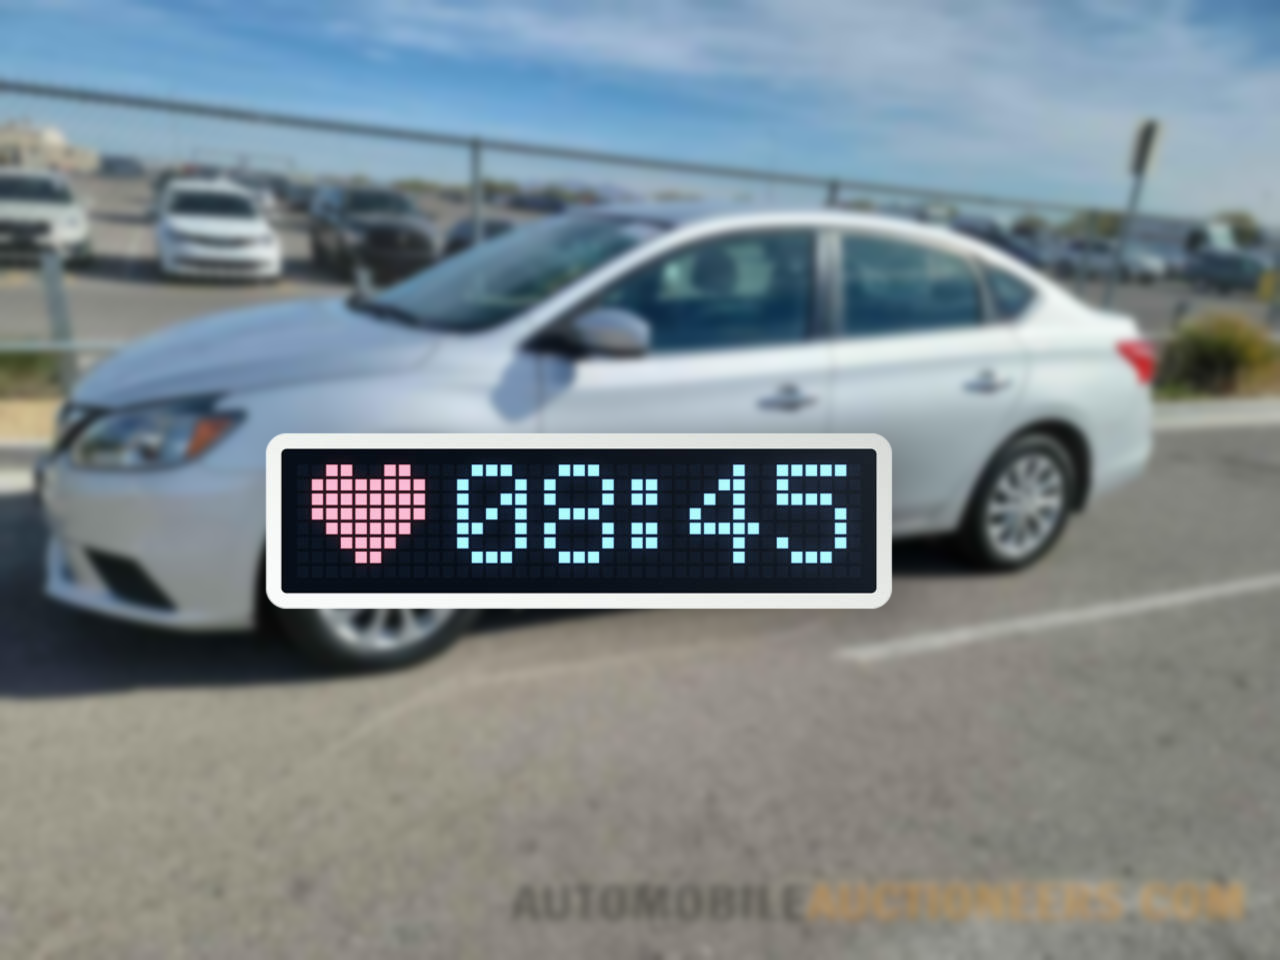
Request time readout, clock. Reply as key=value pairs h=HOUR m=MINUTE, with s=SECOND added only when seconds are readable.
h=8 m=45
